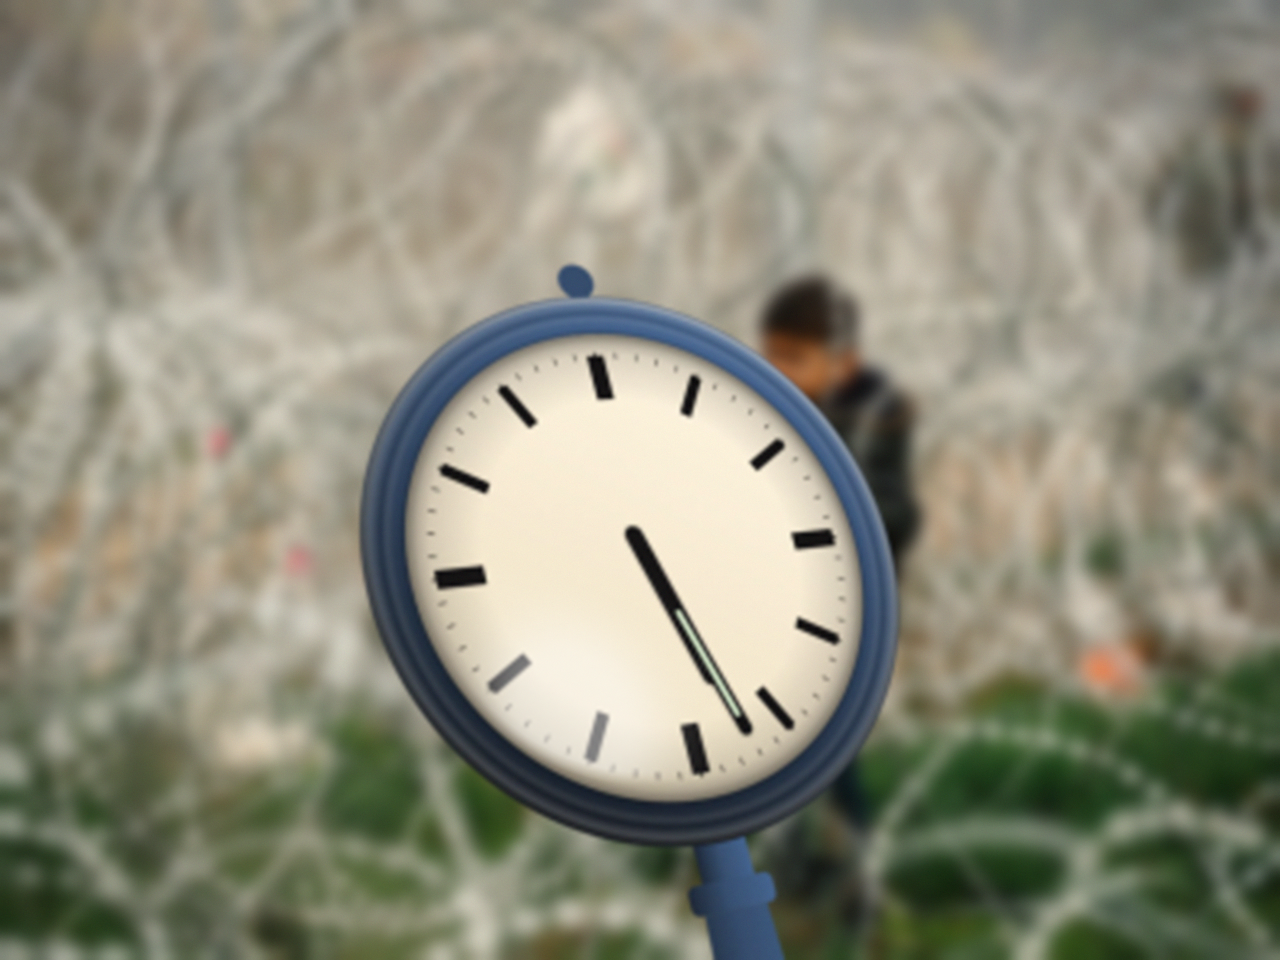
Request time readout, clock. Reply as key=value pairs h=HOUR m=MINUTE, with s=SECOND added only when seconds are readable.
h=5 m=27
